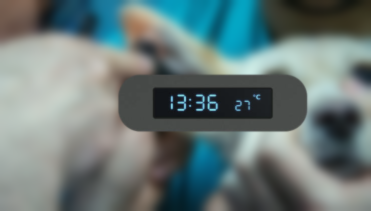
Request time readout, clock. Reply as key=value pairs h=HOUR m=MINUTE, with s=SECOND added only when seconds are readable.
h=13 m=36
